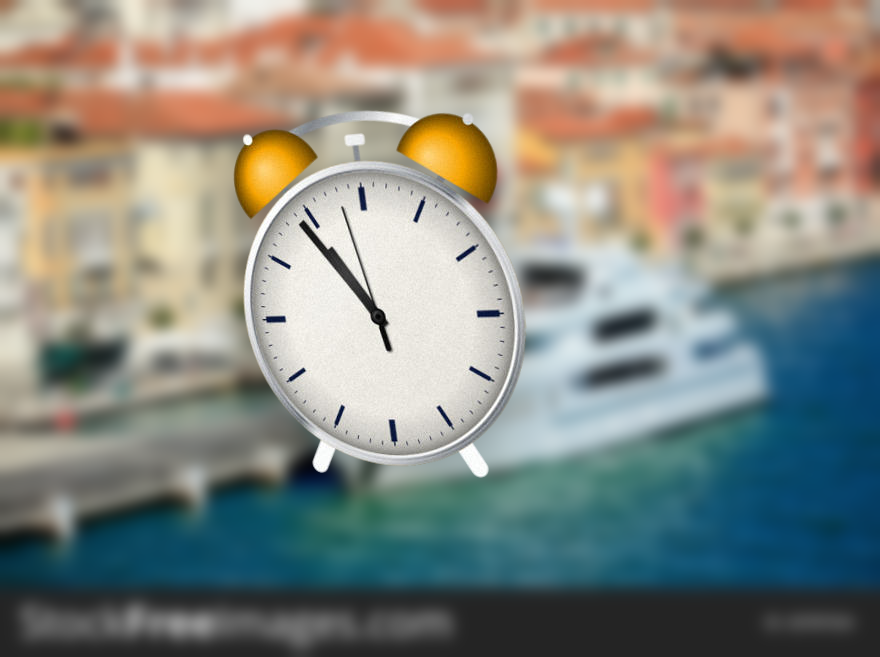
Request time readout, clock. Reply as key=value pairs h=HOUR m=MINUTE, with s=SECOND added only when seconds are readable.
h=10 m=53 s=58
